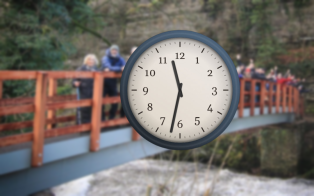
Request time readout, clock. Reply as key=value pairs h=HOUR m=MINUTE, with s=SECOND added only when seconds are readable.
h=11 m=32
